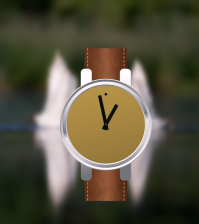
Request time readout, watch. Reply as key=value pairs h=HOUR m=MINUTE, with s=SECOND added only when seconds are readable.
h=12 m=58
